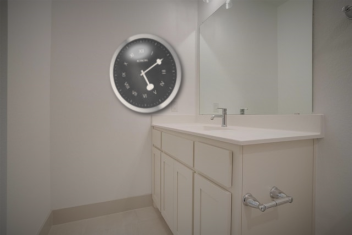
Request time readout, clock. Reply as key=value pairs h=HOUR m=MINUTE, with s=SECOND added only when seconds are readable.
h=5 m=10
